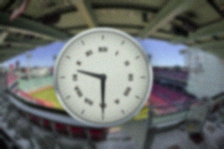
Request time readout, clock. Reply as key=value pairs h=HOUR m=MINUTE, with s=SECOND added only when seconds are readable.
h=9 m=30
